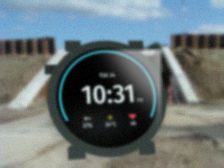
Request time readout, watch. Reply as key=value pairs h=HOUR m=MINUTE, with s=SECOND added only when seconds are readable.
h=10 m=31
